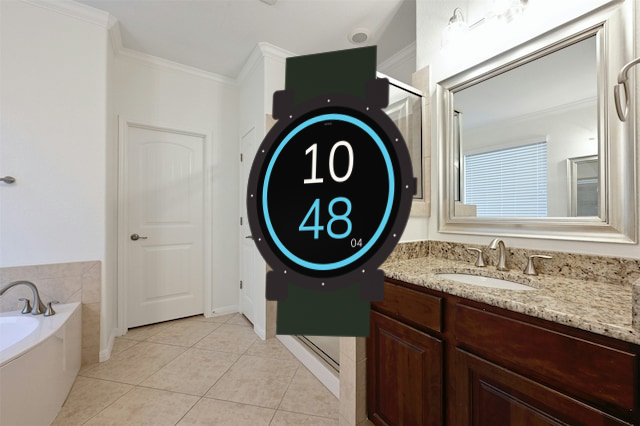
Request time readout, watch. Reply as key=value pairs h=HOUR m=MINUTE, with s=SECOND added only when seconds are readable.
h=10 m=48 s=4
